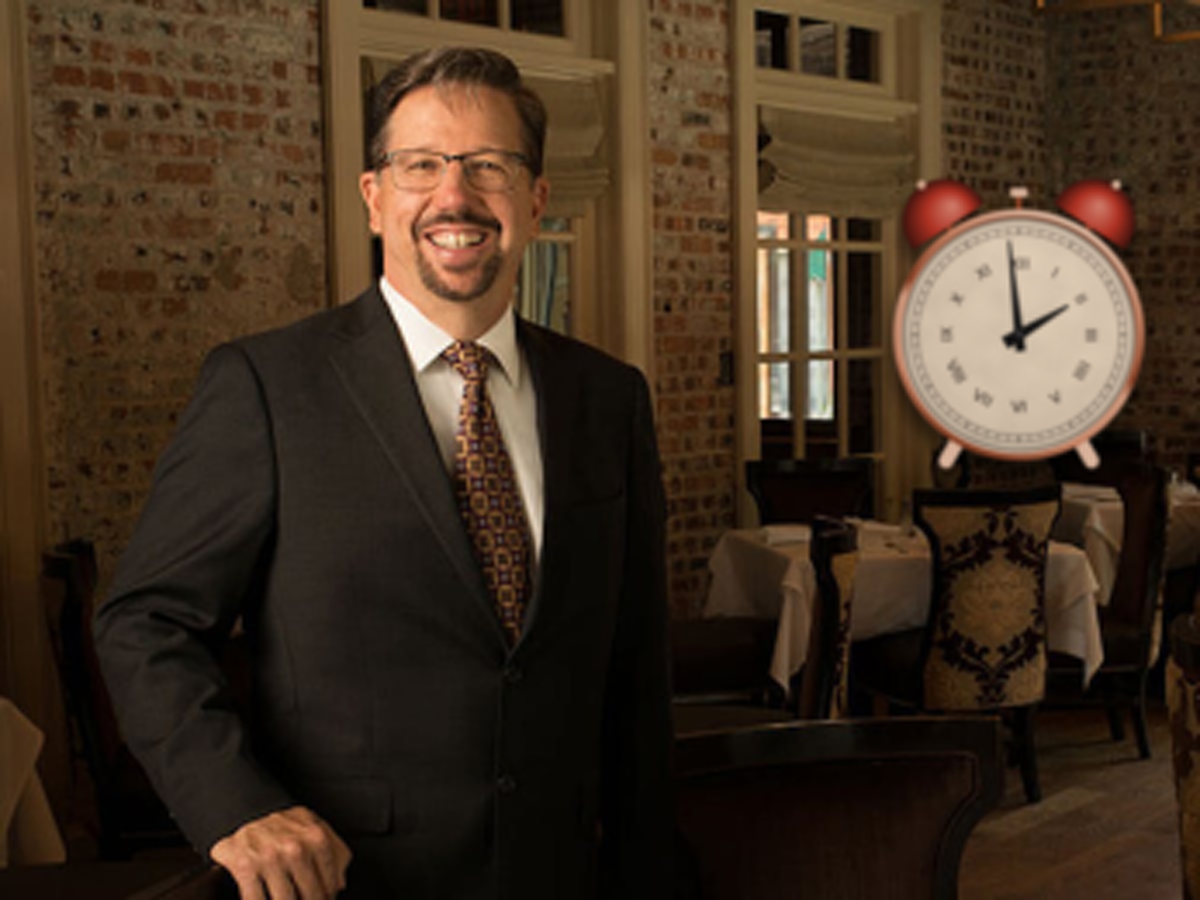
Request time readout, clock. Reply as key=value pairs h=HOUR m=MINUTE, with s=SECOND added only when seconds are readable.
h=1 m=59
